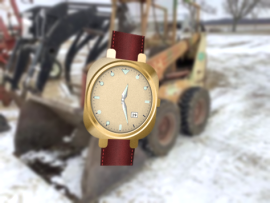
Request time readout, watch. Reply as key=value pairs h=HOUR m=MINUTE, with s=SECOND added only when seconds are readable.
h=12 m=27
